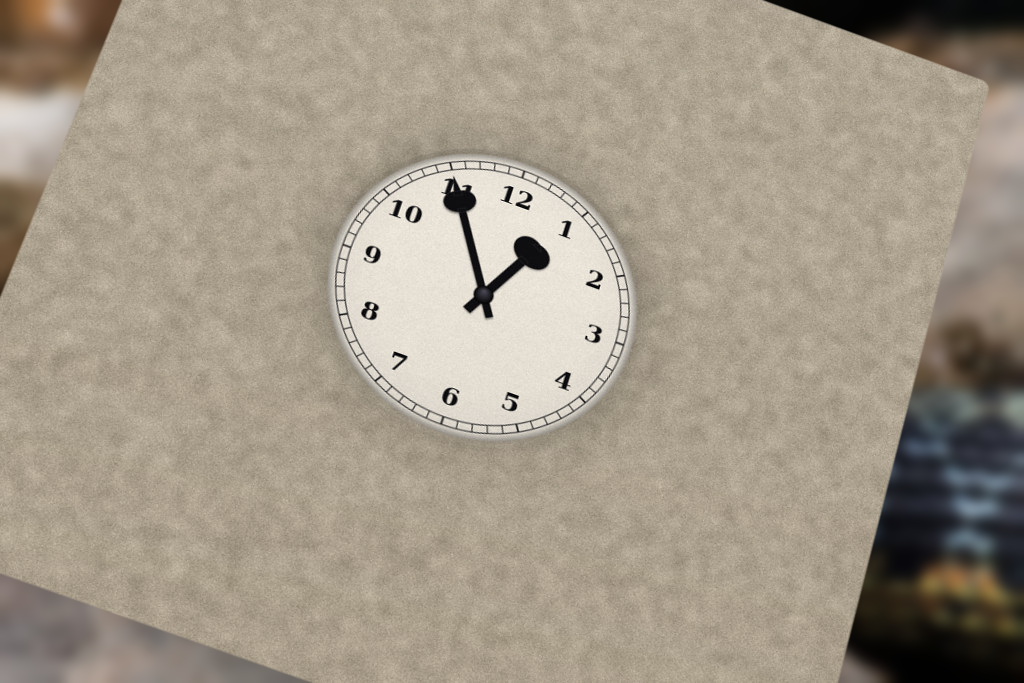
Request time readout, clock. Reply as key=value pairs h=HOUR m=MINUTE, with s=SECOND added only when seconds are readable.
h=12 m=55
